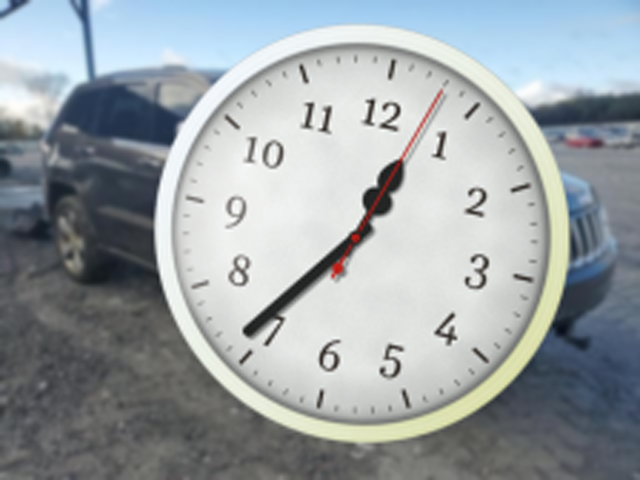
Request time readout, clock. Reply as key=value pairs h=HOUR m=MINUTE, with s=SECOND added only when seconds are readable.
h=12 m=36 s=3
